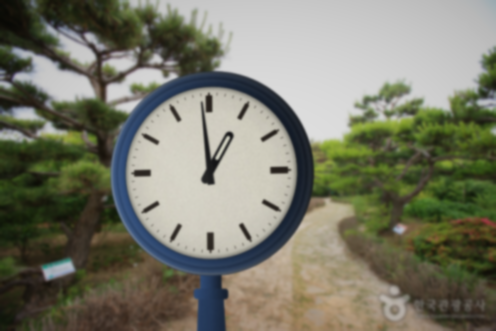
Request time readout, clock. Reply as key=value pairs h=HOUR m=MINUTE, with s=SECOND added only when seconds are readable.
h=12 m=59
